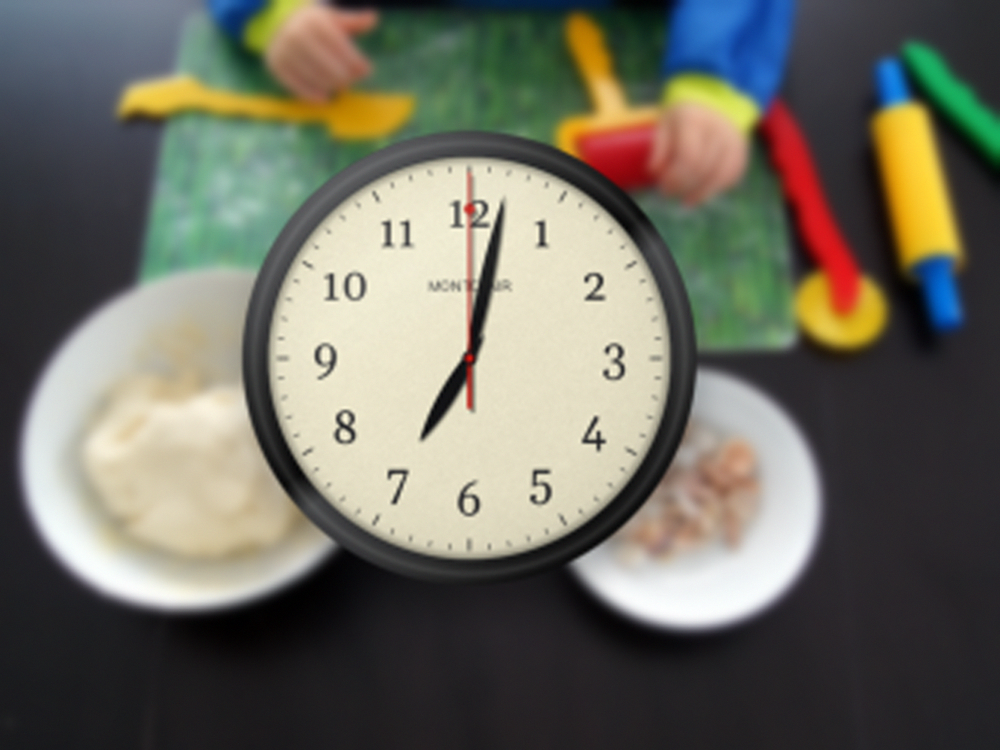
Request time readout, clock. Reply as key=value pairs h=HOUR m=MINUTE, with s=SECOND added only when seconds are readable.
h=7 m=2 s=0
